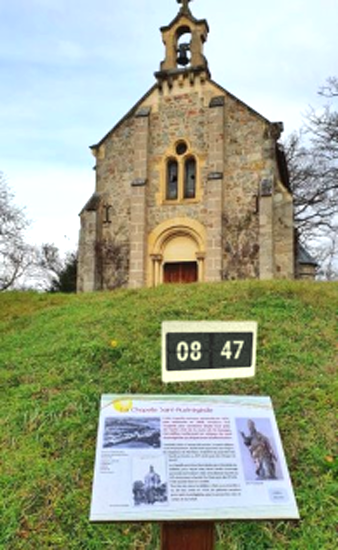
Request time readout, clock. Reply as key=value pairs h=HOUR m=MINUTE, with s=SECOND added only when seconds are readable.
h=8 m=47
